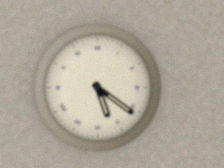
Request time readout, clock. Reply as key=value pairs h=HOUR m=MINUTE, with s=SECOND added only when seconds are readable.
h=5 m=21
